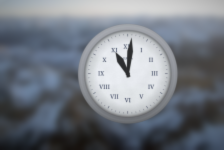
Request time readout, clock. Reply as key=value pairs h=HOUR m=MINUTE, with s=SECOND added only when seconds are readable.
h=11 m=1
